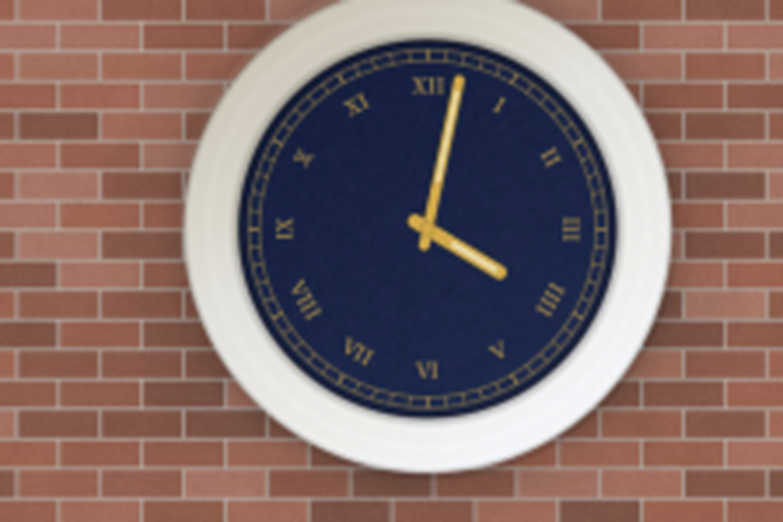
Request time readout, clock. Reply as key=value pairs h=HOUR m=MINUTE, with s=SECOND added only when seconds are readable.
h=4 m=2
